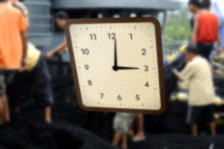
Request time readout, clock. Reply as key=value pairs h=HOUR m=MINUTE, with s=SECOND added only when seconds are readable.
h=3 m=1
